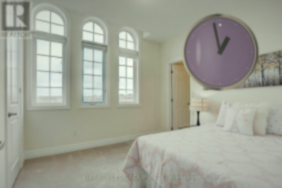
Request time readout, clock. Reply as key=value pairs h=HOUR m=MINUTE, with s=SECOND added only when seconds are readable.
h=12 m=58
